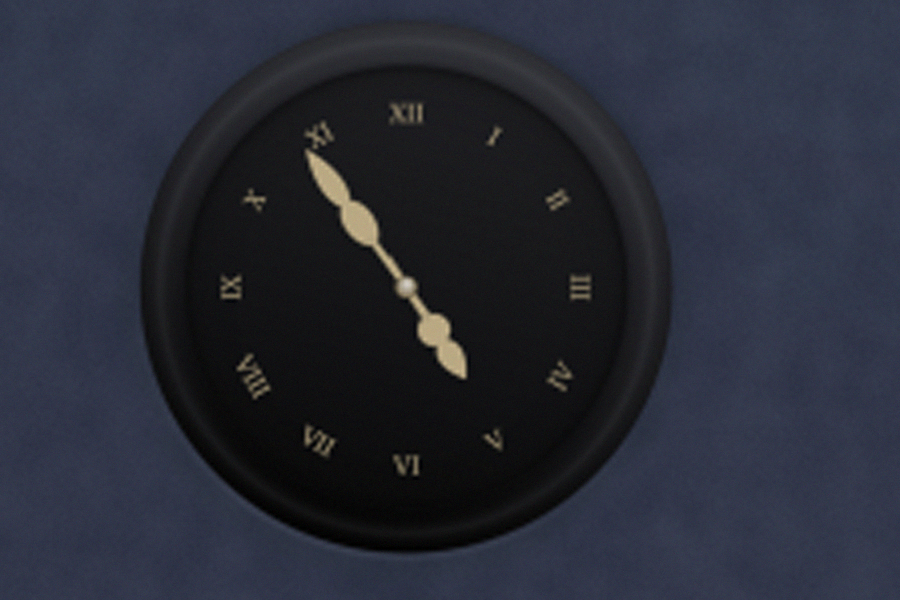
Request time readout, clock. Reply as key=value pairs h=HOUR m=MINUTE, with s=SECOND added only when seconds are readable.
h=4 m=54
